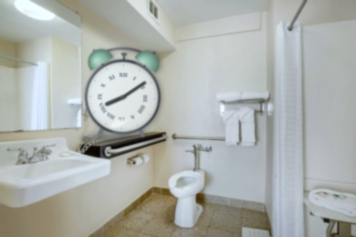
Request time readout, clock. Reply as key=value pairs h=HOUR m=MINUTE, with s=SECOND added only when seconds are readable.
h=8 m=9
